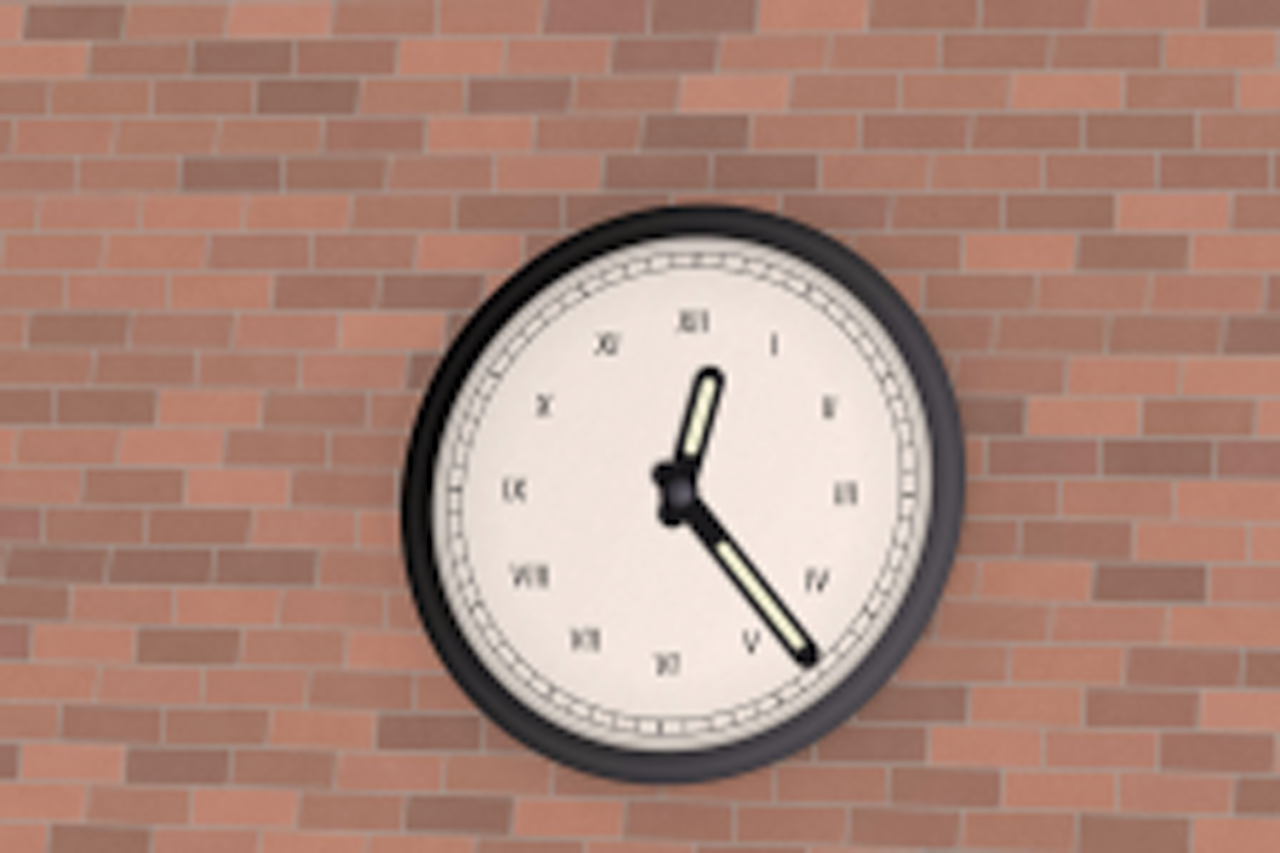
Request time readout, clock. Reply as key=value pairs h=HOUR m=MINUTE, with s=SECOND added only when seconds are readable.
h=12 m=23
